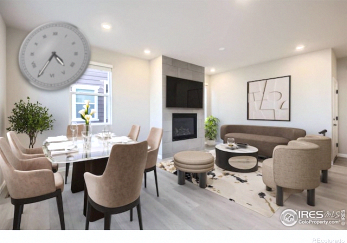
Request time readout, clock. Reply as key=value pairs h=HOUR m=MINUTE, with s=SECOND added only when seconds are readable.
h=4 m=35
